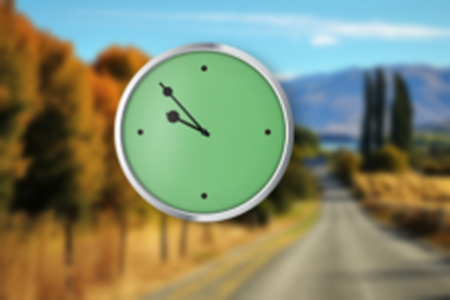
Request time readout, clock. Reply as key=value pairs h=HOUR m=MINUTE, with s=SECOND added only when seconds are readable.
h=9 m=53
